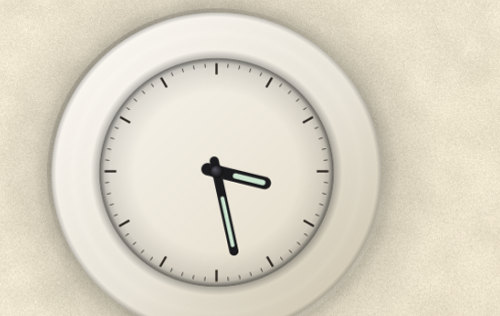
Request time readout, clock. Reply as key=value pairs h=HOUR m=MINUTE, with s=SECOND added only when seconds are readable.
h=3 m=28
